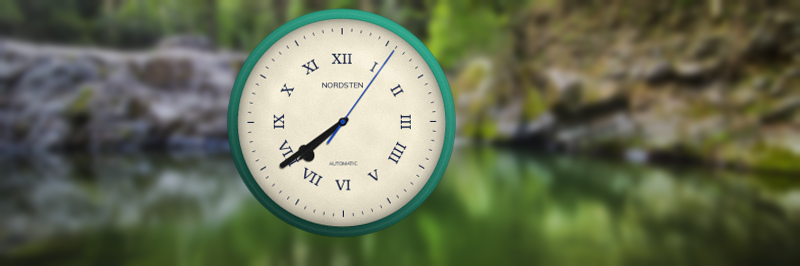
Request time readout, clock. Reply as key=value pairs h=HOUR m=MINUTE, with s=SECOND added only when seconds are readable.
h=7 m=39 s=6
